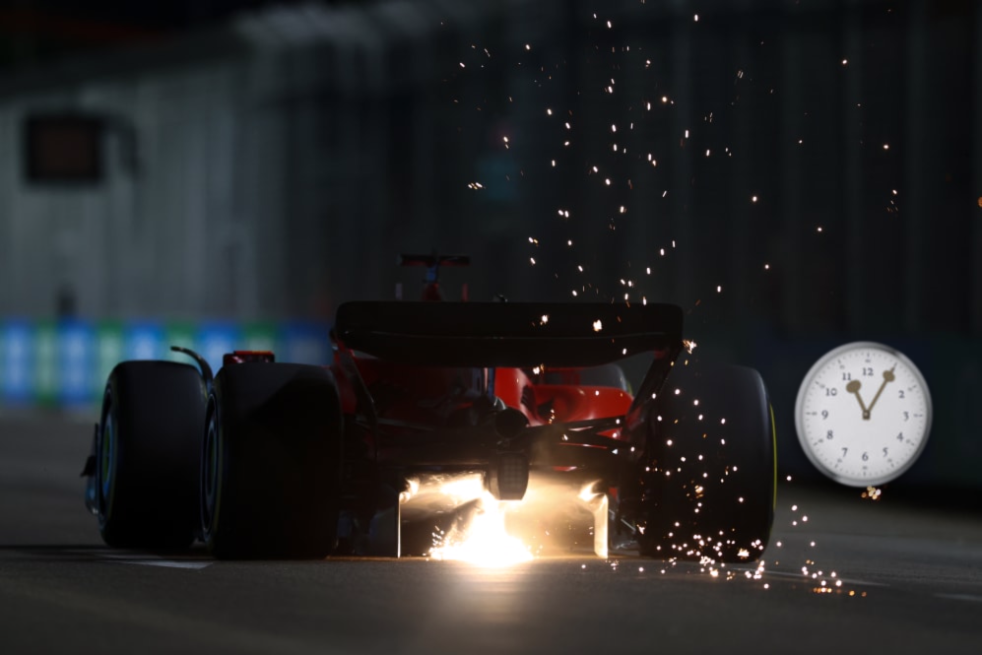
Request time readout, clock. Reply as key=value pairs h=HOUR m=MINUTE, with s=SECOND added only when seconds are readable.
h=11 m=5
